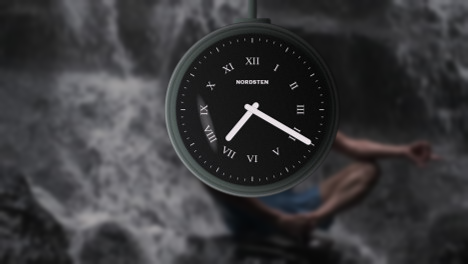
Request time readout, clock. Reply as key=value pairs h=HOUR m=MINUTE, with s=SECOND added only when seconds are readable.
h=7 m=20
